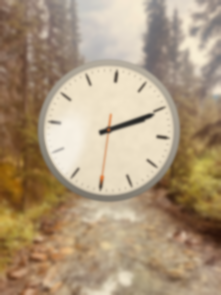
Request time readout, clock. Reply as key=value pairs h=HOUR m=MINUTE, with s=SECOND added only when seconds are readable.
h=2 m=10 s=30
